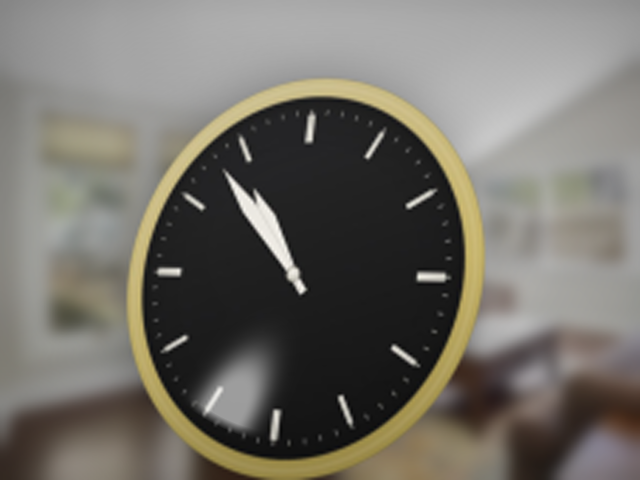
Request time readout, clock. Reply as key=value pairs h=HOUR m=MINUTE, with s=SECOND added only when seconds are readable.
h=10 m=53
